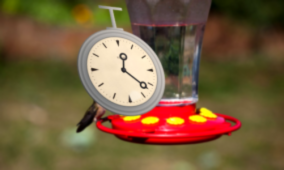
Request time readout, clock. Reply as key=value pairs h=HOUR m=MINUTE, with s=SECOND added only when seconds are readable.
h=12 m=22
